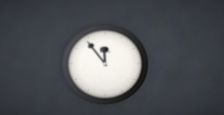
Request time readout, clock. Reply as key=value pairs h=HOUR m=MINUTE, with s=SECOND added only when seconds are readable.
h=11 m=54
